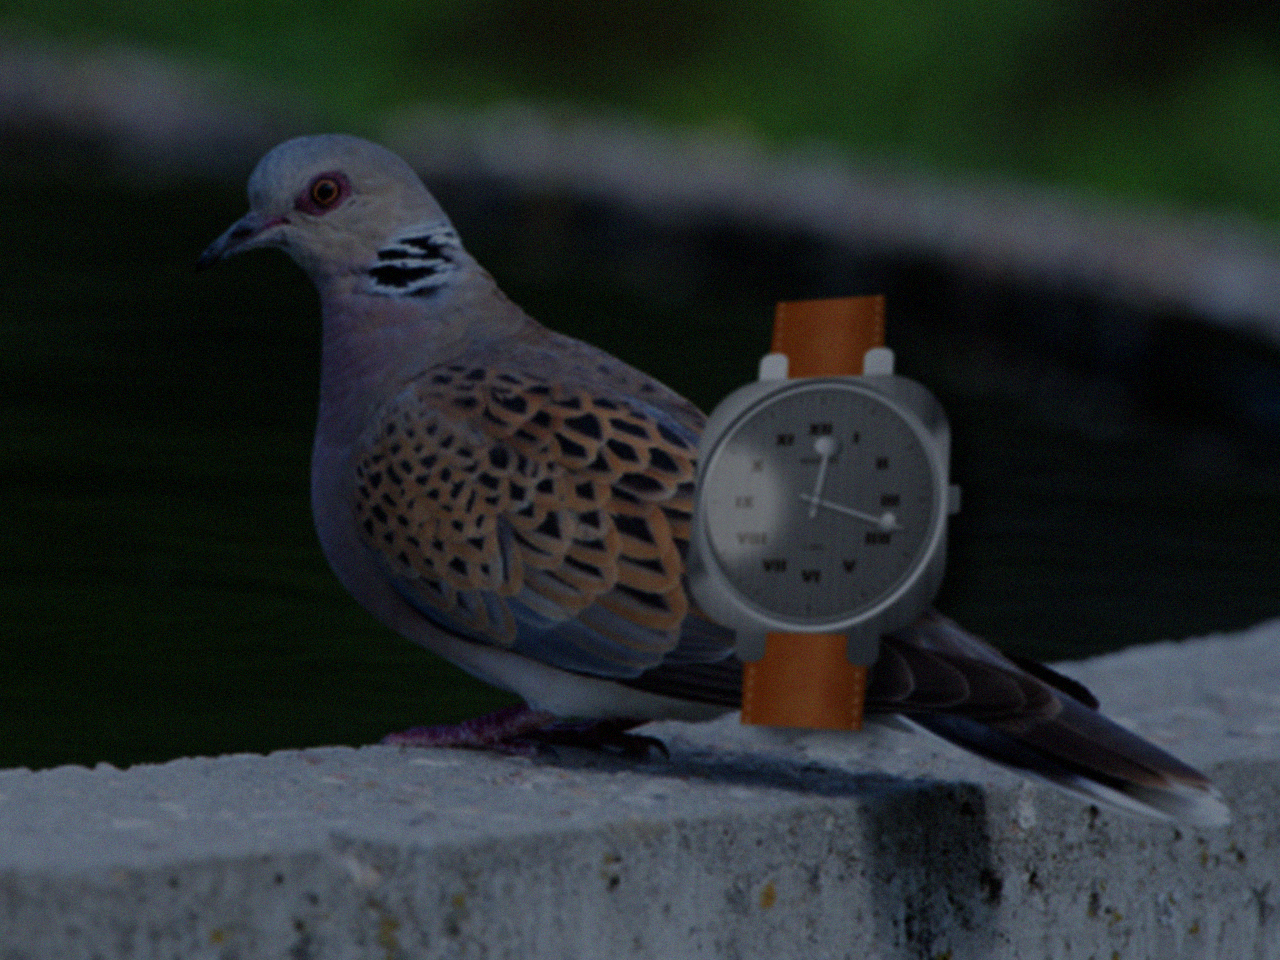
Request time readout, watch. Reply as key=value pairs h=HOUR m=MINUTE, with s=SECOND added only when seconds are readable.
h=12 m=18
